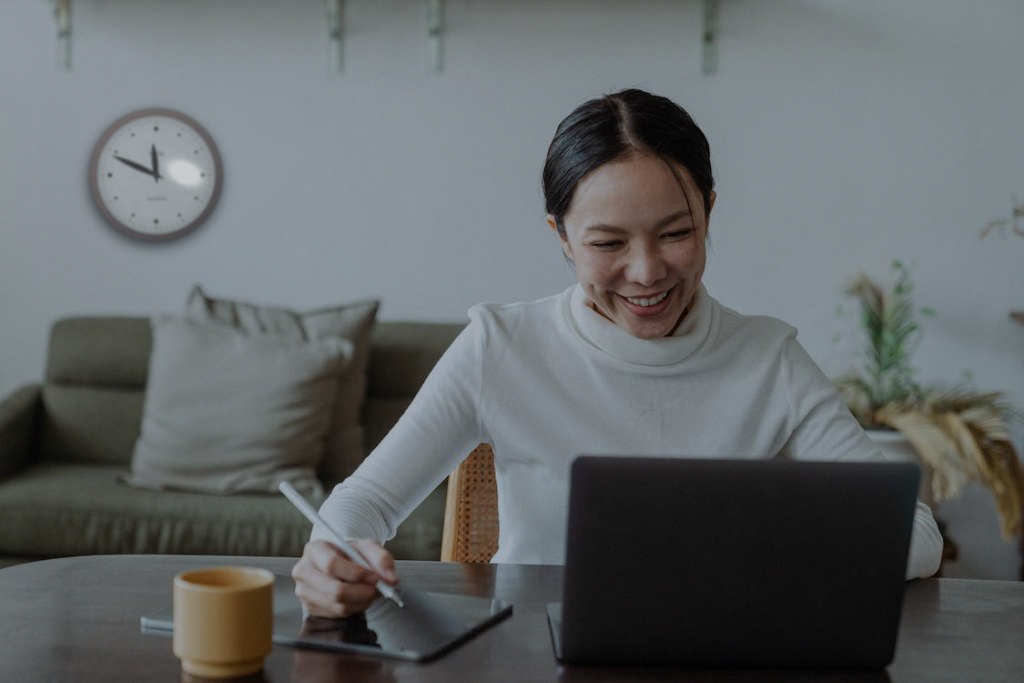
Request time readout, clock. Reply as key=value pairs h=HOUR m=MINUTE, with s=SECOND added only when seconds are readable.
h=11 m=49
